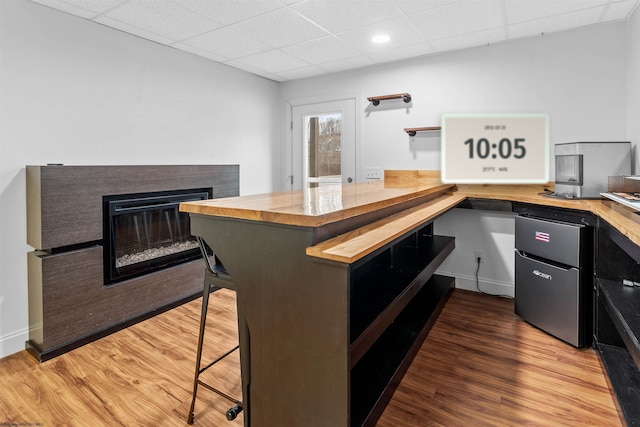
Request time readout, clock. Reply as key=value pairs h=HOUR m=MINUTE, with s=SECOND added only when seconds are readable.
h=10 m=5
